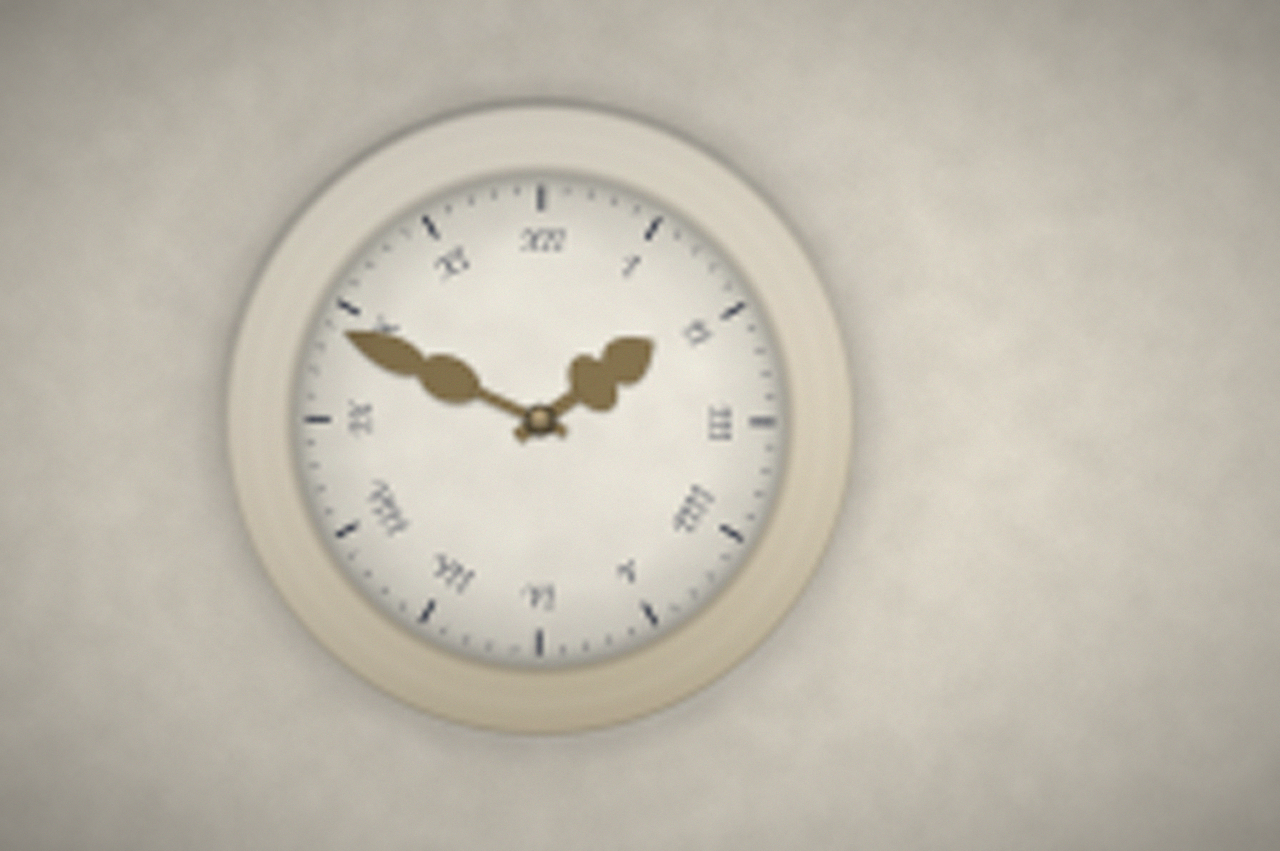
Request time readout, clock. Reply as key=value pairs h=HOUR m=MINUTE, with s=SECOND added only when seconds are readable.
h=1 m=49
